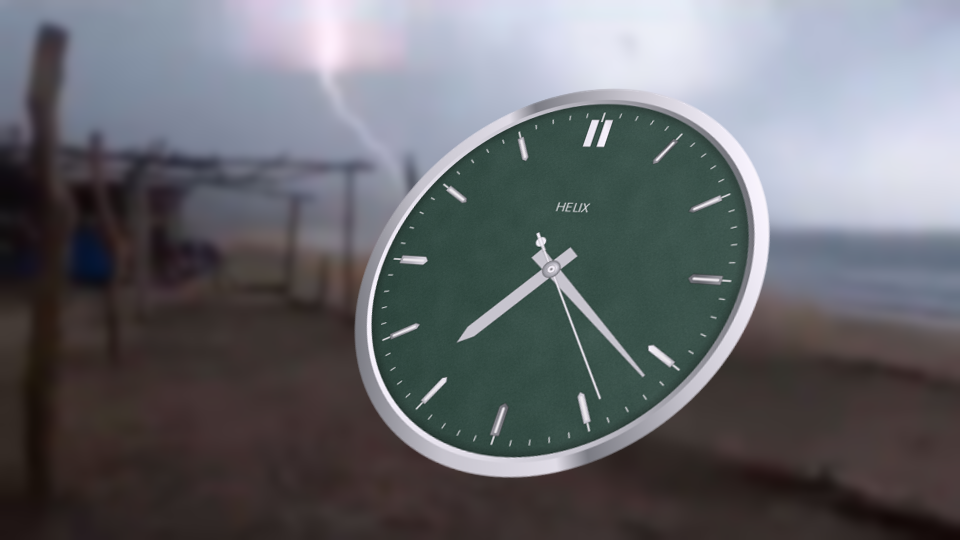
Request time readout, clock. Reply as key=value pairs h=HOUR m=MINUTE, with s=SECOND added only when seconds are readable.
h=7 m=21 s=24
